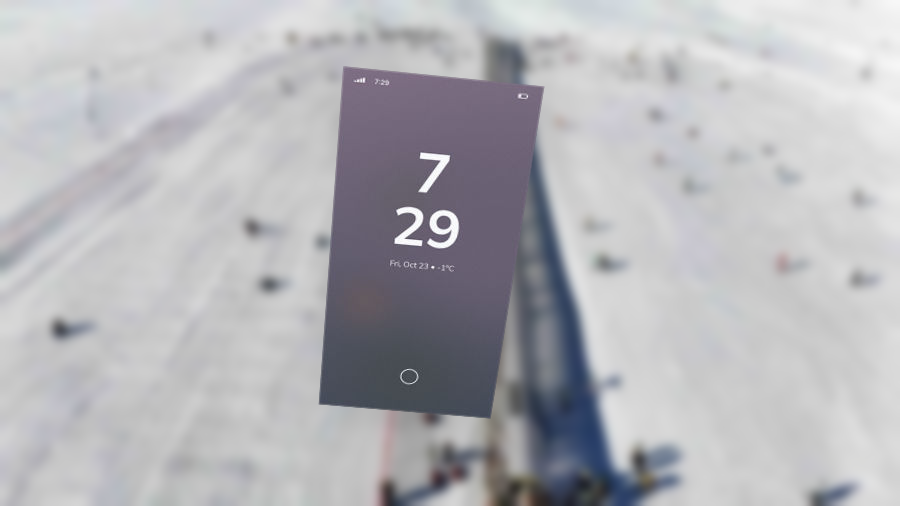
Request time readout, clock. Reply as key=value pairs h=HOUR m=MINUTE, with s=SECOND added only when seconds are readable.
h=7 m=29
